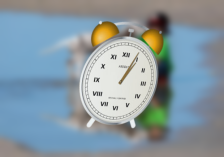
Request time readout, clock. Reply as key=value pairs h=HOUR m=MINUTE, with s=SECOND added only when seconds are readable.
h=1 m=4
